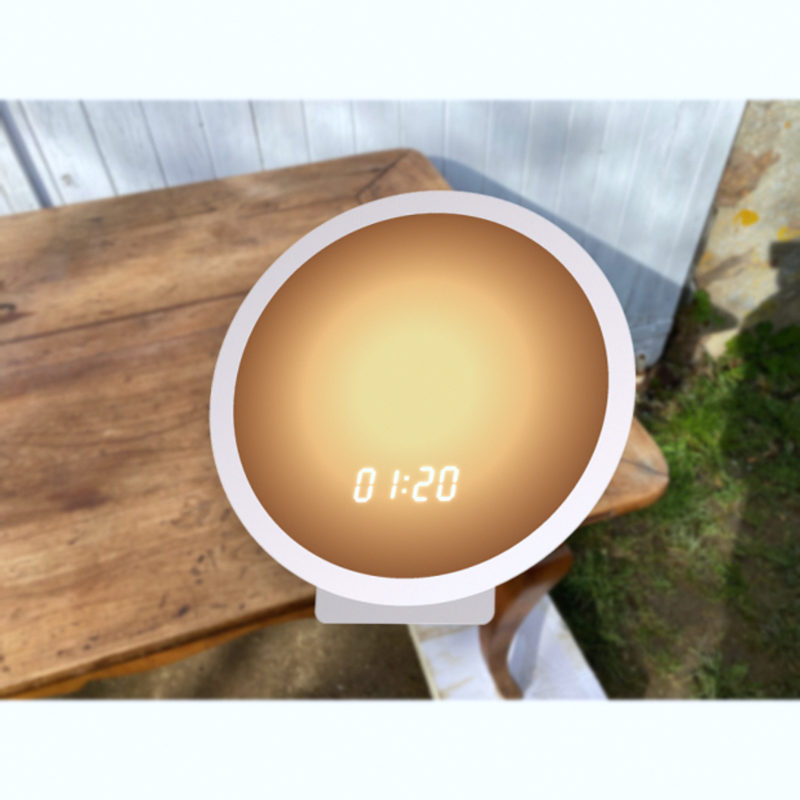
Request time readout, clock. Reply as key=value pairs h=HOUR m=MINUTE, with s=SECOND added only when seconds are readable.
h=1 m=20
